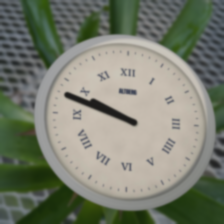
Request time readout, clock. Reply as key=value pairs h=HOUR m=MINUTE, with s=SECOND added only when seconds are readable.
h=9 m=48
